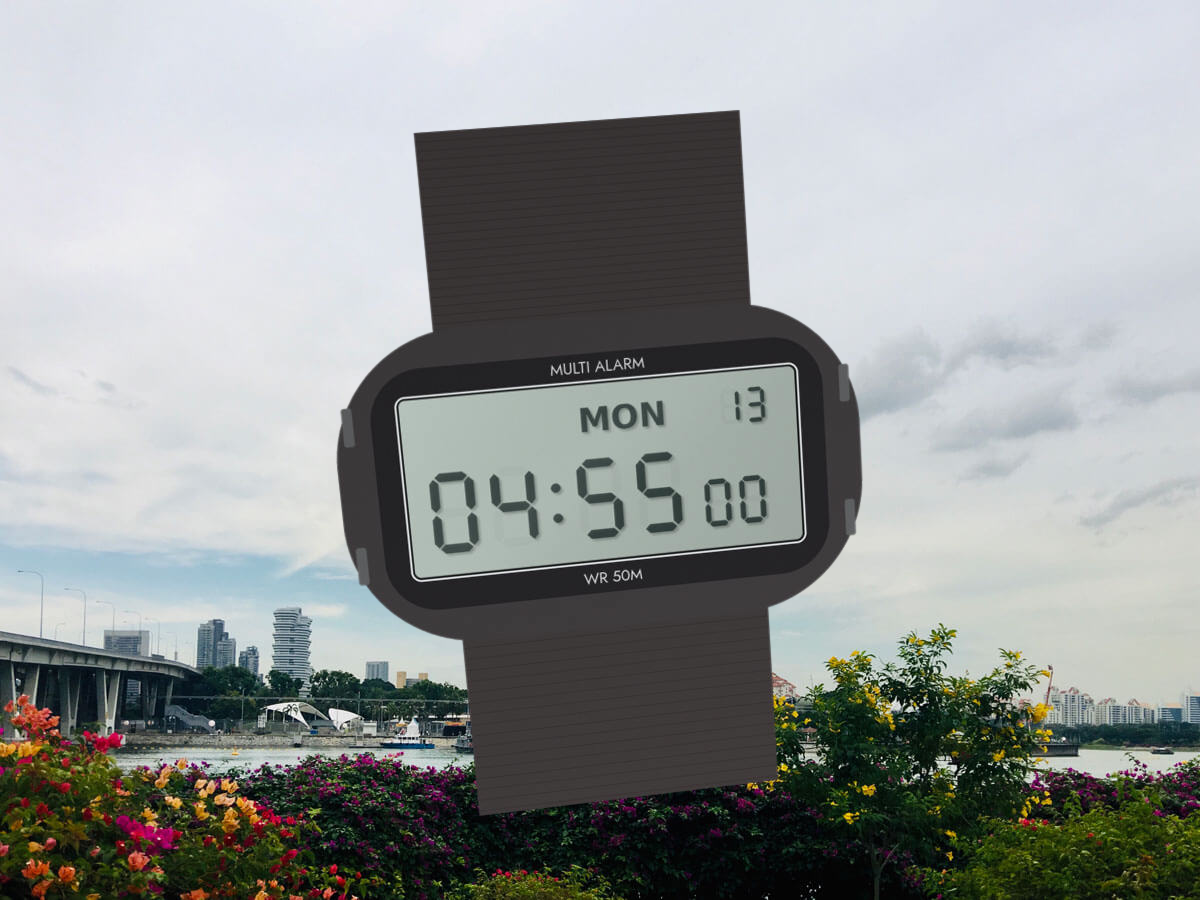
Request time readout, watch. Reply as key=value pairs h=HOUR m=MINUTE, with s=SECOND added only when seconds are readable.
h=4 m=55 s=0
